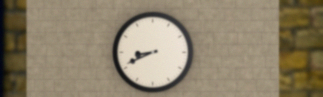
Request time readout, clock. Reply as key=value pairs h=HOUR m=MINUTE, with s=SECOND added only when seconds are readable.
h=8 m=41
